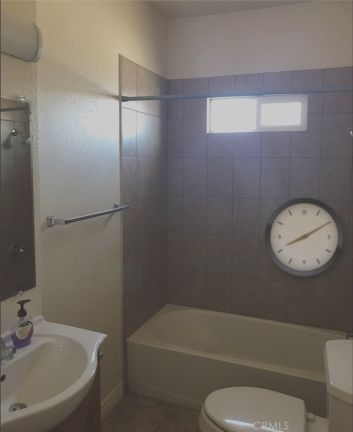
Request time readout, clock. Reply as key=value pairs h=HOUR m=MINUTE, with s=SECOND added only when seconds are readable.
h=8 m=10
